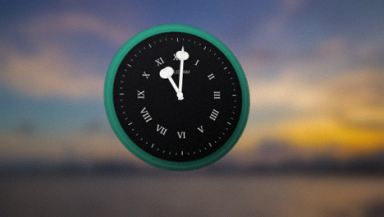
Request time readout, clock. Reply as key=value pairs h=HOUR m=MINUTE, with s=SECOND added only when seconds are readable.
h=11 m=1
